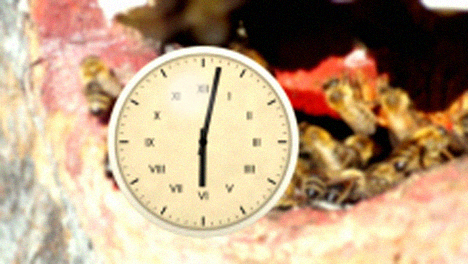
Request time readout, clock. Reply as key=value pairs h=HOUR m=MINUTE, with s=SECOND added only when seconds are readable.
h=6 m=2
